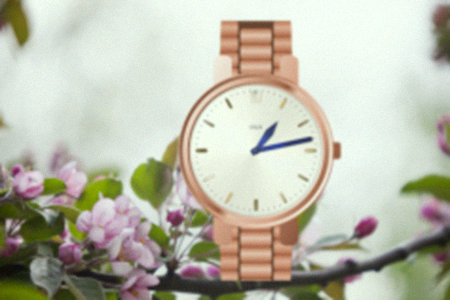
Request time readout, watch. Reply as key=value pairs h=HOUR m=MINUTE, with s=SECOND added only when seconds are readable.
h=1 m=13
